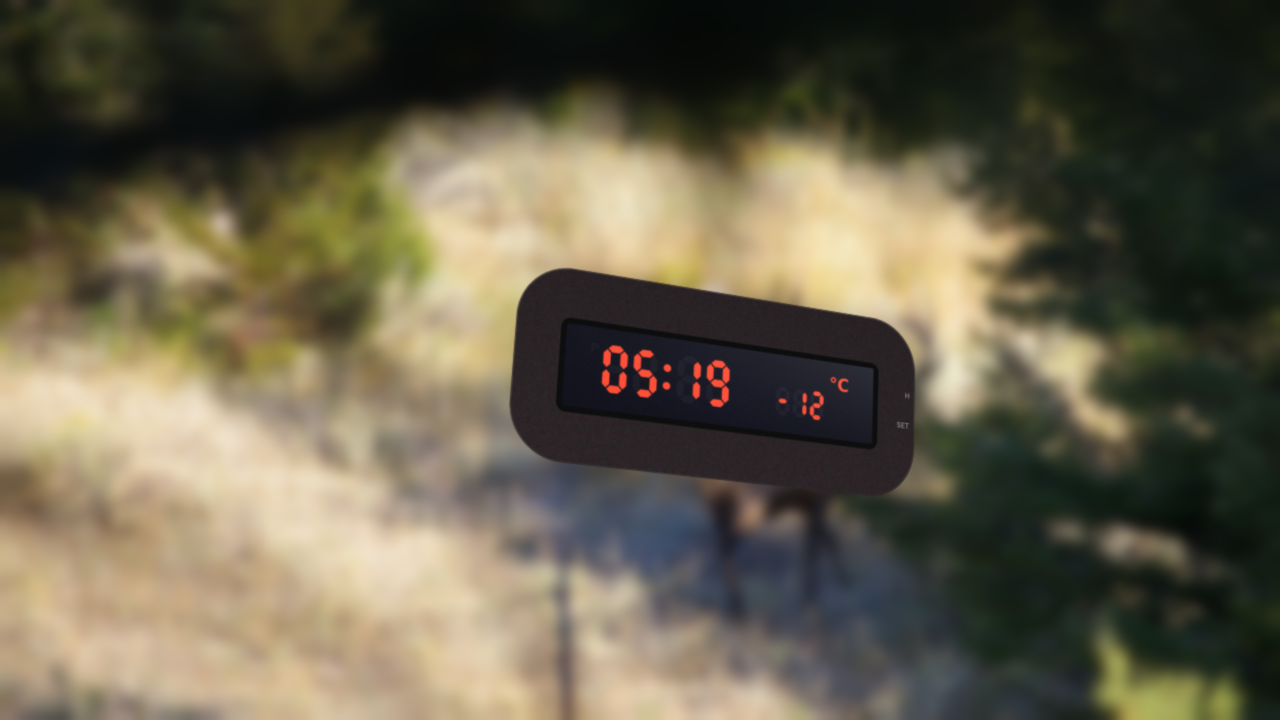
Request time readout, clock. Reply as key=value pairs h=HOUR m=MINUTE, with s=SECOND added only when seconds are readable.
h=5 m=19
